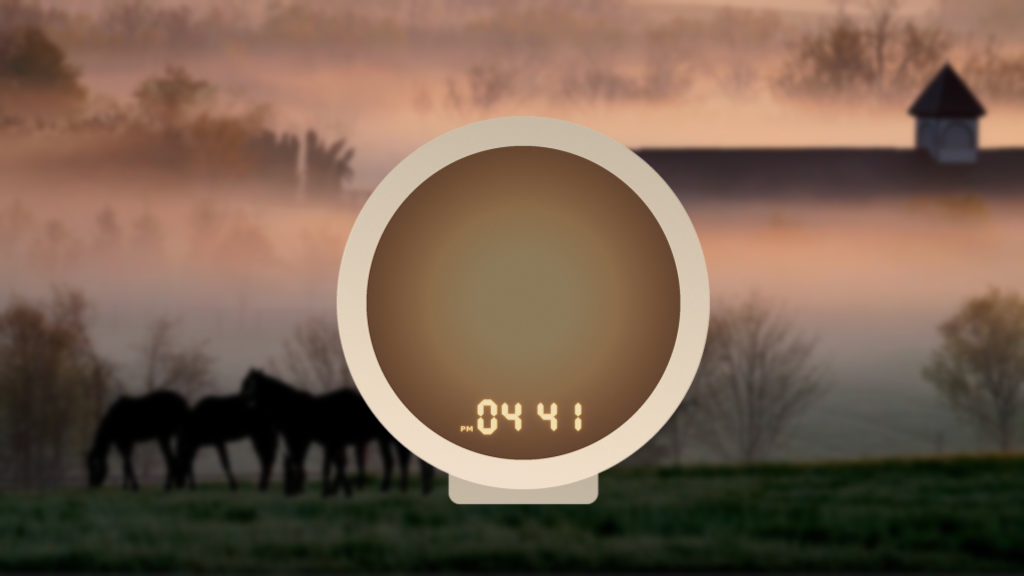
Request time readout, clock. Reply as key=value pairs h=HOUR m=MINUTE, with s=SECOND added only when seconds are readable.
h=4 m=41
